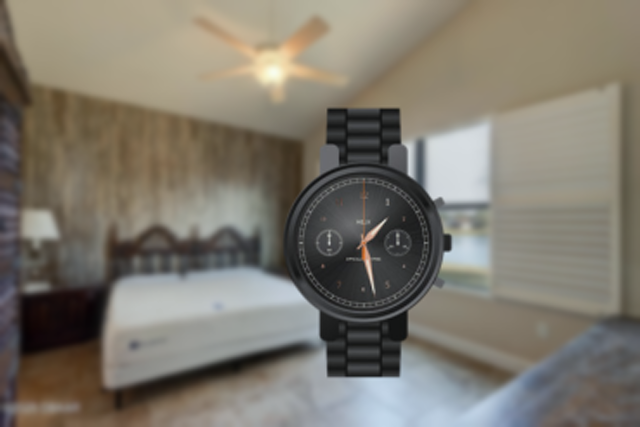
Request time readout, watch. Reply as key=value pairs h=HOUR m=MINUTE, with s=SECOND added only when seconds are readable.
h=1 m=28
